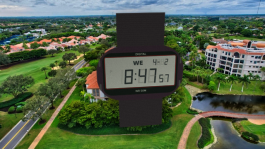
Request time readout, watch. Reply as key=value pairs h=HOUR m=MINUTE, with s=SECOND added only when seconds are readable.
h=8 m=47 s=57
